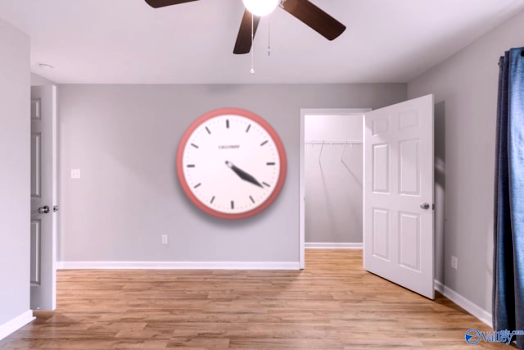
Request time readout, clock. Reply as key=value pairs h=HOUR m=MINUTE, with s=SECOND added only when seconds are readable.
h=4 m=21
